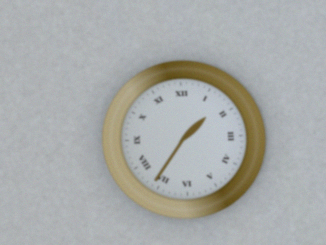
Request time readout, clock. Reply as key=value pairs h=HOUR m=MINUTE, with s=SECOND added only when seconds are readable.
h=1 m=36
